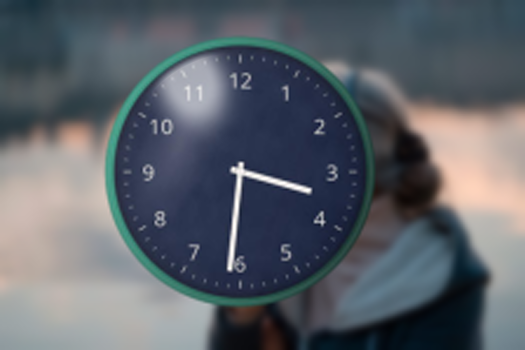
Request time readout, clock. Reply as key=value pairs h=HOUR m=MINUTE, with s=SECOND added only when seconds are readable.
h=3 m=31
